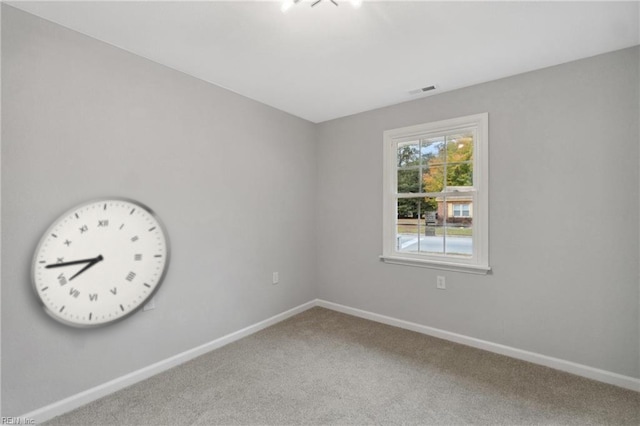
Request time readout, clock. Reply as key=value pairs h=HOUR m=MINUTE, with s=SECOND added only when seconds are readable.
h=7 m=44
